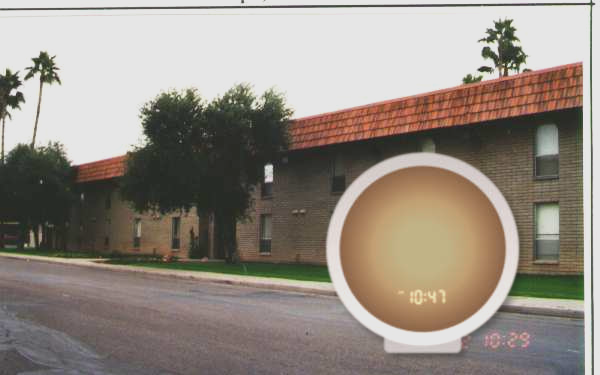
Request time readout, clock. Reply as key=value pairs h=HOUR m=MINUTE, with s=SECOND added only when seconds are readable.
h=10 m=47
